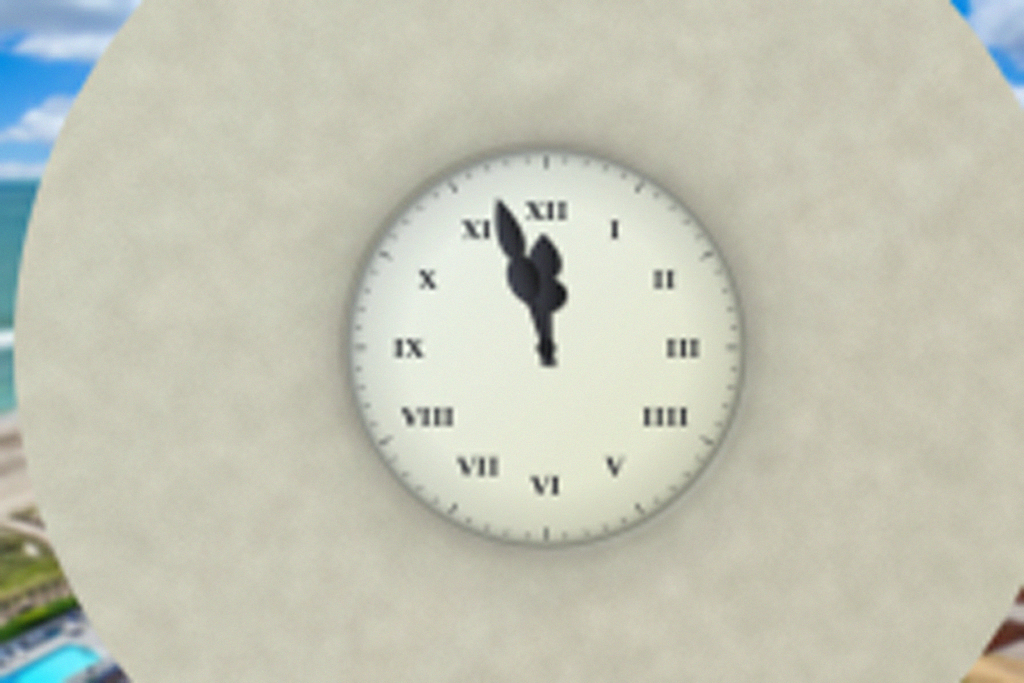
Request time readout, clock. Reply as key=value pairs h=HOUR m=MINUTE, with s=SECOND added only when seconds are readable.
h=11 m=57
